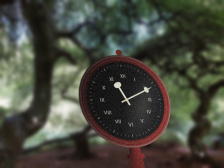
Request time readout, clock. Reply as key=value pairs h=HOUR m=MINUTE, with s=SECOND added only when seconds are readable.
h=11 m=11
